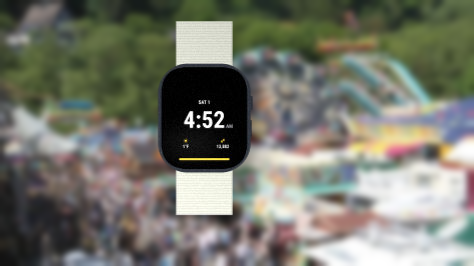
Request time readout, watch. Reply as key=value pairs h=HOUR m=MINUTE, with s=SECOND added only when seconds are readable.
h=4 m=52
